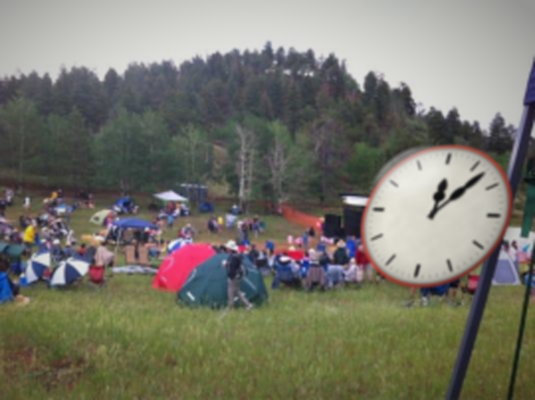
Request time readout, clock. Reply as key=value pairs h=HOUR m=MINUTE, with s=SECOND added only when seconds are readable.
h=12 m=7
